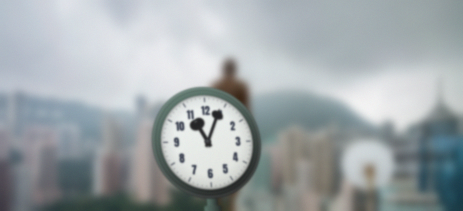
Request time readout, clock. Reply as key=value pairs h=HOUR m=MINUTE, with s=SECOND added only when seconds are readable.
h=11 m=4
